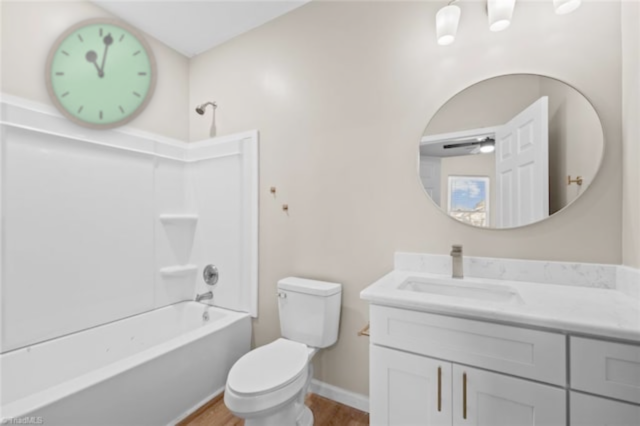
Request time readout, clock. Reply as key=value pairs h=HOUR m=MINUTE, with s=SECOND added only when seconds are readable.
h=11 m=2
